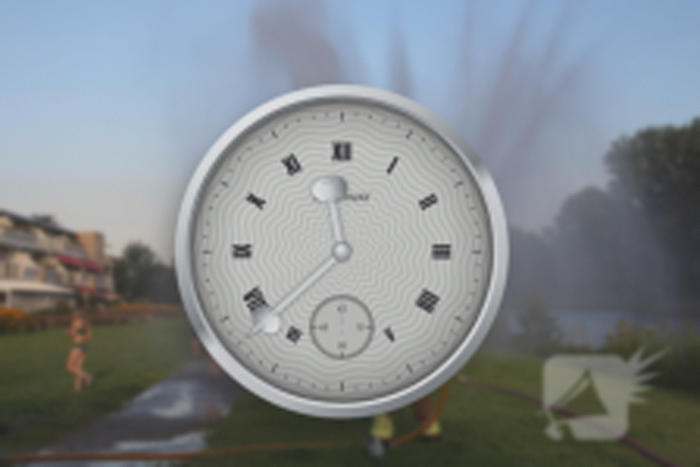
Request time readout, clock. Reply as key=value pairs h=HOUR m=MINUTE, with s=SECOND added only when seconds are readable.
h=11 m=38
